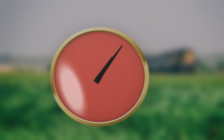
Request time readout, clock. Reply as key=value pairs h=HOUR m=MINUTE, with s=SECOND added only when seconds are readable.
h=1 m=6
